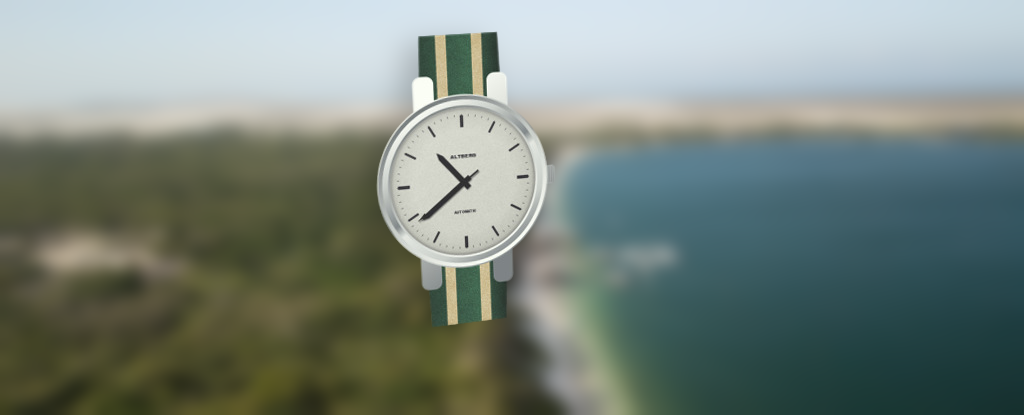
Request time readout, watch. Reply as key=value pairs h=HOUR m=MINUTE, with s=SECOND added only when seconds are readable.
h=10 m=38 s=39
